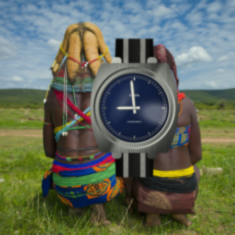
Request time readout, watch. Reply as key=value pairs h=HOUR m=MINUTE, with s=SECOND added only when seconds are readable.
h=8 m=59
